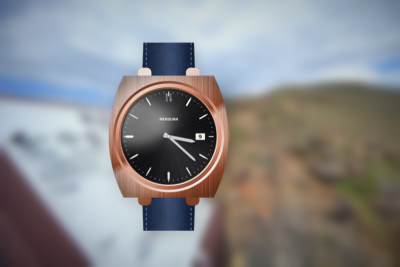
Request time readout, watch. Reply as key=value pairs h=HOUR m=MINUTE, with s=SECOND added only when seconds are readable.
h=3 m=22
